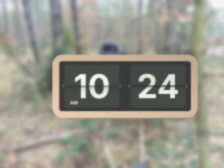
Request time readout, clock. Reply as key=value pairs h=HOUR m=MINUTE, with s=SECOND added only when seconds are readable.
h=10 m=24
